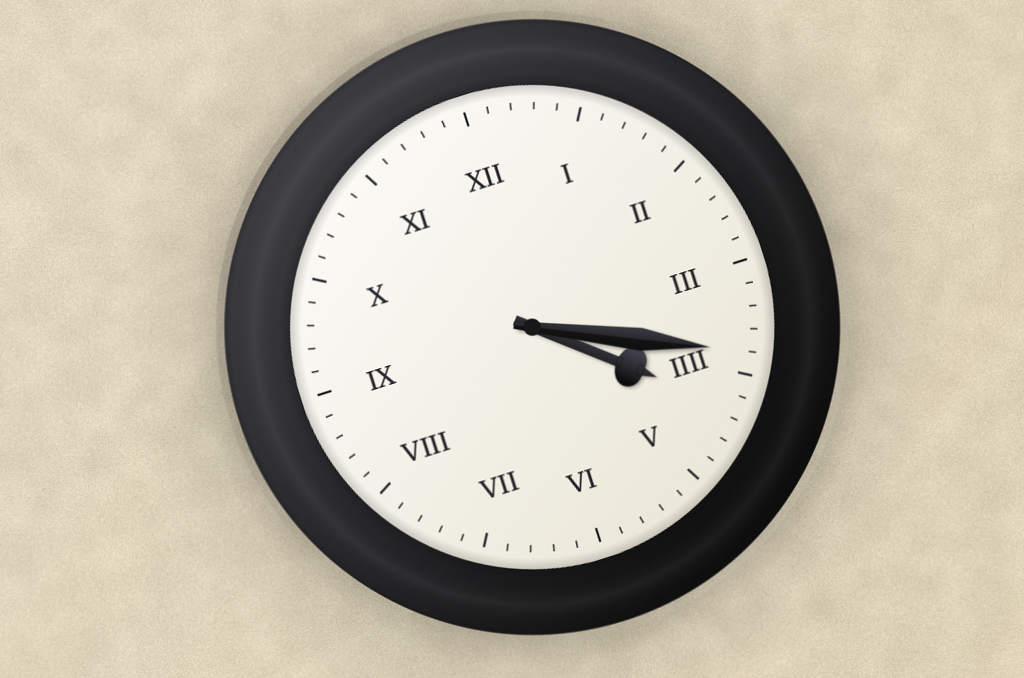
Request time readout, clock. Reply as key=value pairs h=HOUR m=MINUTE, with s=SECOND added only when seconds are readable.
h=4 m=19
